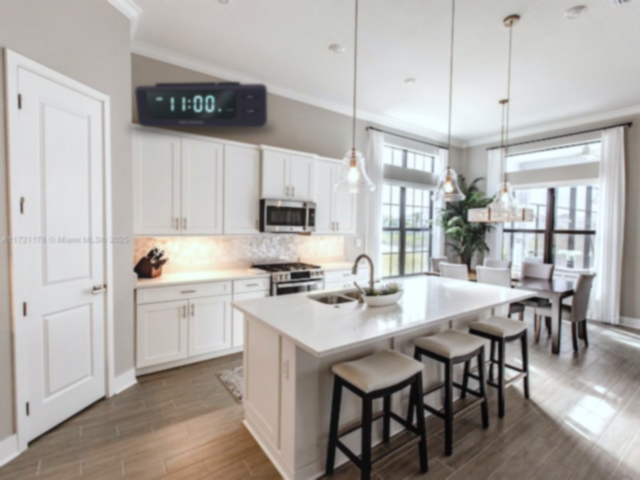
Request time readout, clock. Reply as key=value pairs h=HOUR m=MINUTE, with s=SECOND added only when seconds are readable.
h=11 m=0
